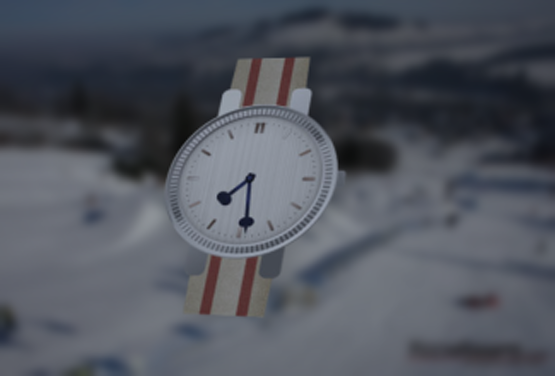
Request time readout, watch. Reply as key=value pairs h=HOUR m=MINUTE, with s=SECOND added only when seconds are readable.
h=7 m=29
